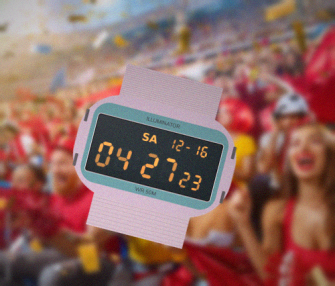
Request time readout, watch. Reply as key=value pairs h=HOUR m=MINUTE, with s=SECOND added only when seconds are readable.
h=4 m=27 s=23
